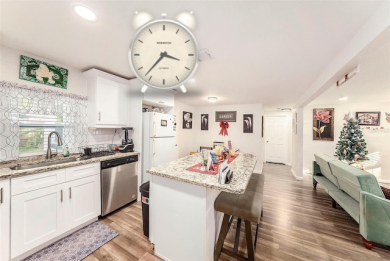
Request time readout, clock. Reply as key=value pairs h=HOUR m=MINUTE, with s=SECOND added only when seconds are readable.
h=3 m=37
